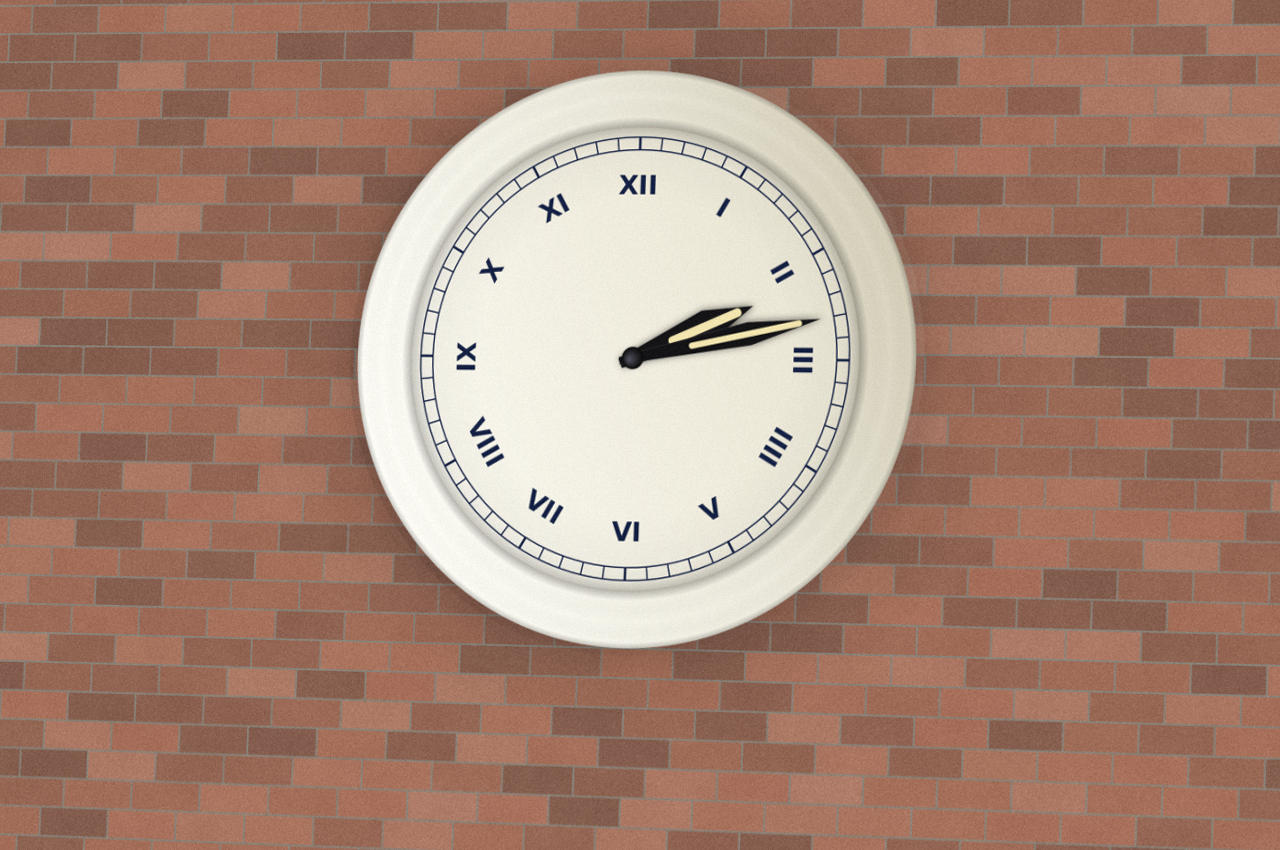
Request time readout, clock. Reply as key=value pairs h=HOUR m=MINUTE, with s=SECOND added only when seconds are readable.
h=2 m=13
